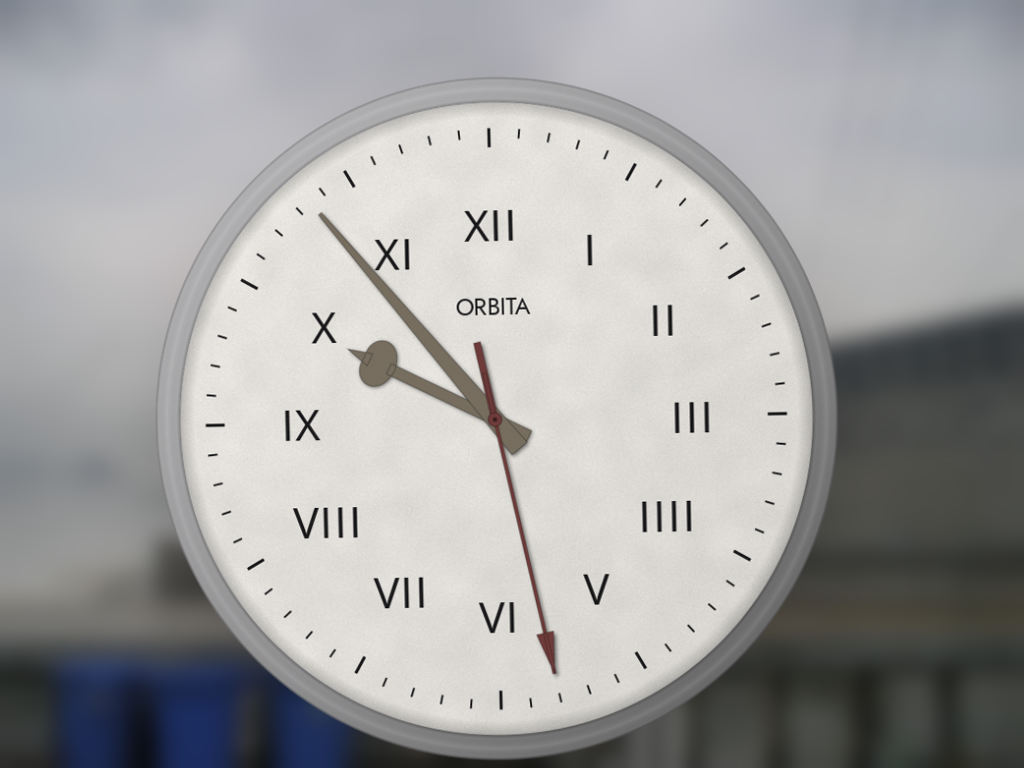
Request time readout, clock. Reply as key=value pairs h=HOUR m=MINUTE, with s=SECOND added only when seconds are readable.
h=9 m=53 s=28
